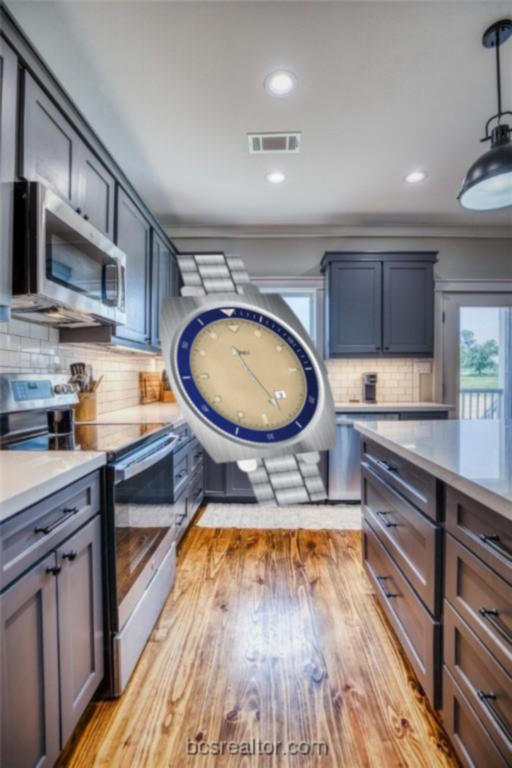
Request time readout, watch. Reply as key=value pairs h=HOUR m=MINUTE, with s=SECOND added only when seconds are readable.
h=11 m=26
